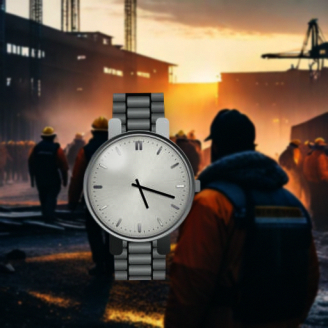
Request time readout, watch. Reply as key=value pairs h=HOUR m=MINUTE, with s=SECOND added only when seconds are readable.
h=5 m=18
